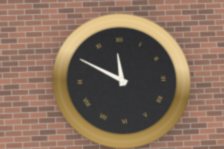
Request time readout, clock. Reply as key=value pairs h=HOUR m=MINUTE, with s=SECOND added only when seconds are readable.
h=11 m=50
